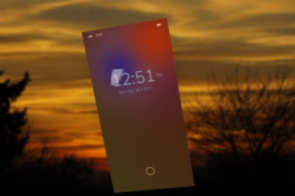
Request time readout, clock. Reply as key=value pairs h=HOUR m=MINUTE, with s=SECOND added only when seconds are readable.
h=12 m=51
